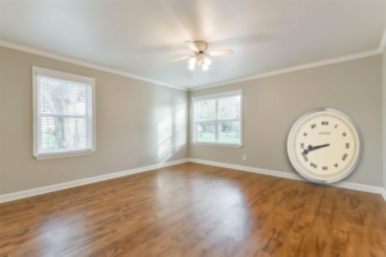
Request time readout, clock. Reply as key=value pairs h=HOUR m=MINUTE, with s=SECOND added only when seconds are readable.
h=8 m=42
